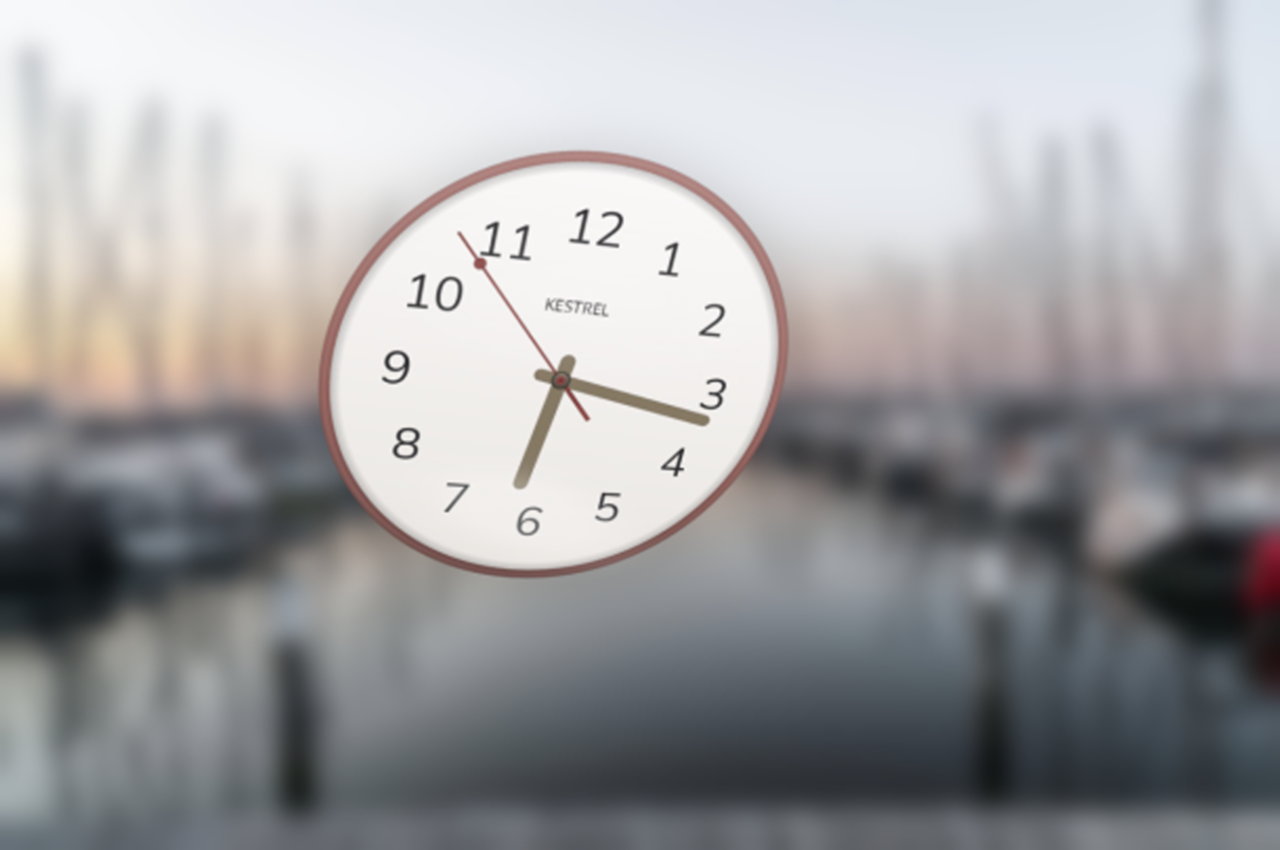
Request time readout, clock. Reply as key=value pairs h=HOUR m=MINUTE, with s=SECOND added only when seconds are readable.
h=6 m=16 s=53
